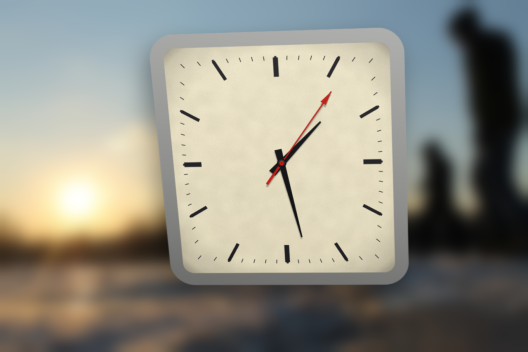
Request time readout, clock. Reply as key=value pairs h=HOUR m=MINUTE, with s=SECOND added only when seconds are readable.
h=1 m=28 s=6
